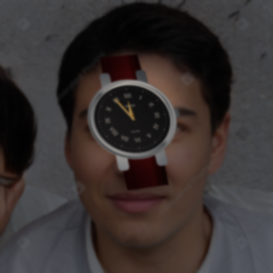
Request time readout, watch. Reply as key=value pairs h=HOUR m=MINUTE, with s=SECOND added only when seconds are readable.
h=11 m=55
